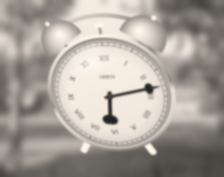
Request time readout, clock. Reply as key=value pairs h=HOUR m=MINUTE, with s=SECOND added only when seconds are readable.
h=6 m=13
